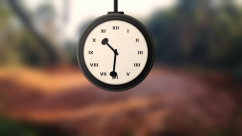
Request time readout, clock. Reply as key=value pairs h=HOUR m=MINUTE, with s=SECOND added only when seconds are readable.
h=10 m=31
